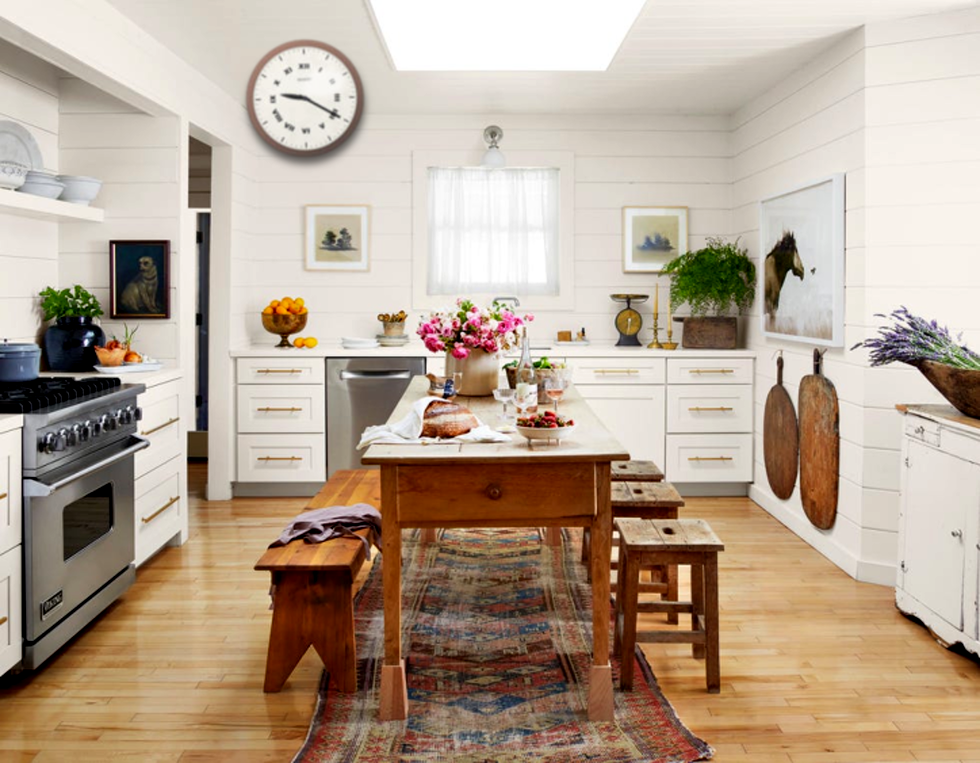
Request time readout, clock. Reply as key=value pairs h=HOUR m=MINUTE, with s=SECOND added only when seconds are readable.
h=9 m=20
